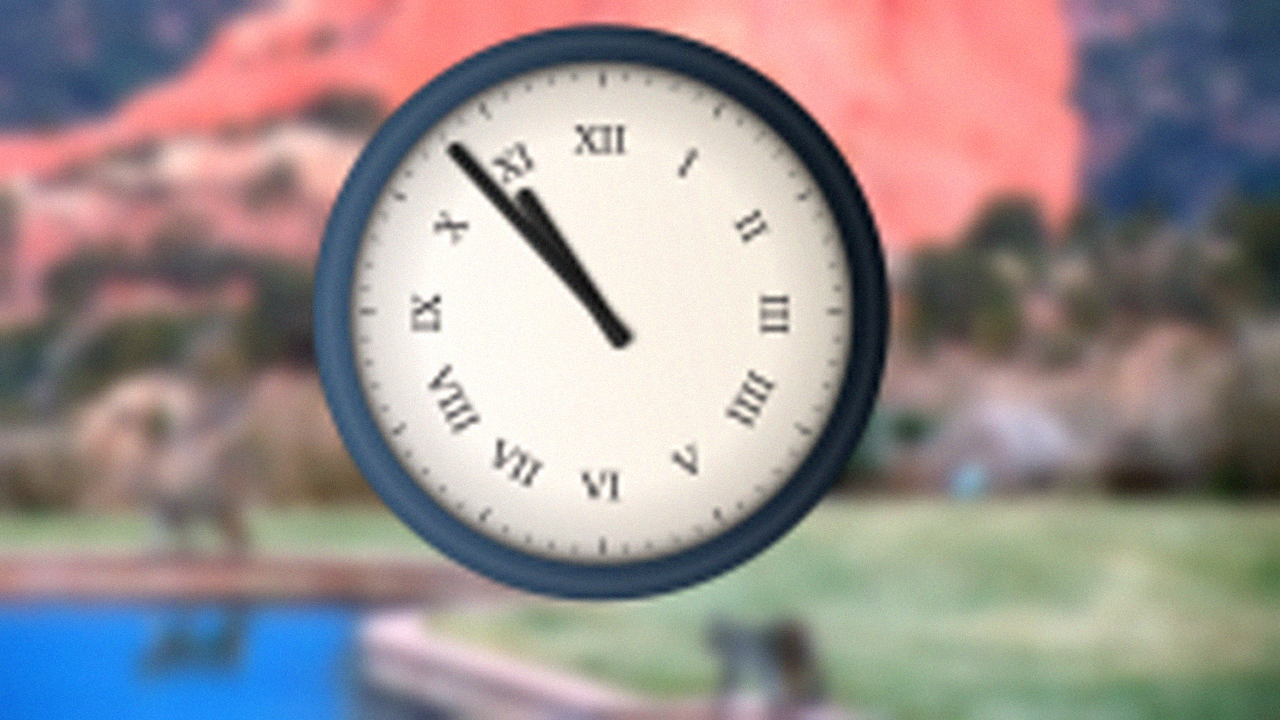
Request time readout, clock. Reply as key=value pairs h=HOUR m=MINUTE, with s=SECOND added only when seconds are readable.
h=10 m=53
